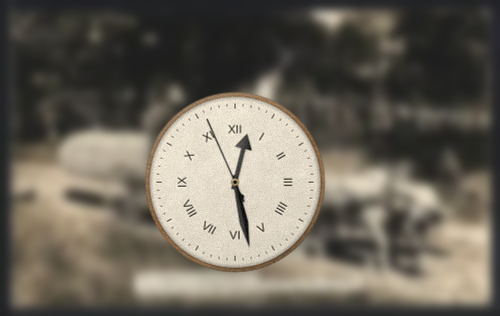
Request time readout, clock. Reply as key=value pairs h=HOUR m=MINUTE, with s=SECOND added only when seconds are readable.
h=12 m=27 s=56
